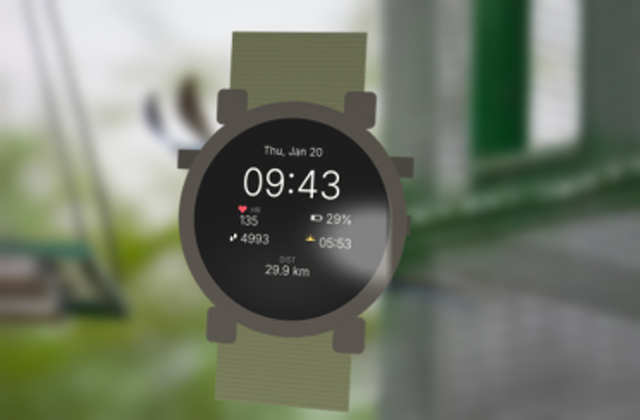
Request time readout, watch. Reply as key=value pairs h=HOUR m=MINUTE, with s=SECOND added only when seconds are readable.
h=9 m=43
